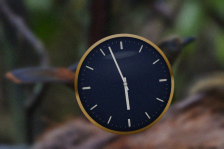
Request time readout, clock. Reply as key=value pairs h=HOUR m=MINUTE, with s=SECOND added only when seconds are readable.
h=5 m=57
